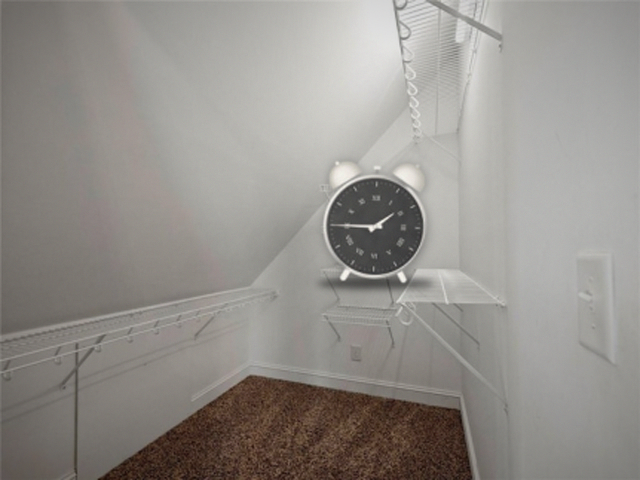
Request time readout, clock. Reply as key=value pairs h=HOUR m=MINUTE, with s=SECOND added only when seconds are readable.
h=1 m=45
